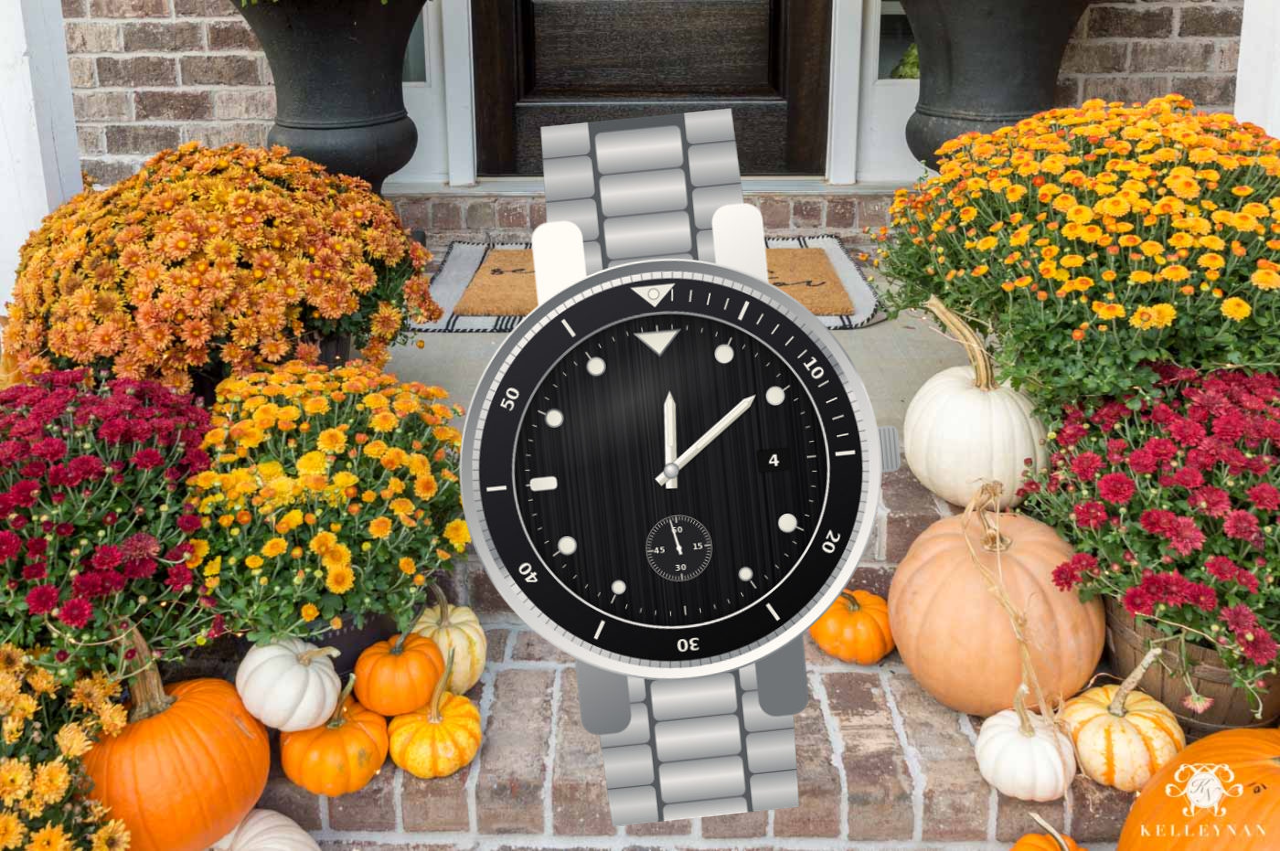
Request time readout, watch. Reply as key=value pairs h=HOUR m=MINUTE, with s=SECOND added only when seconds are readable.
h=12 m=8 s=58
